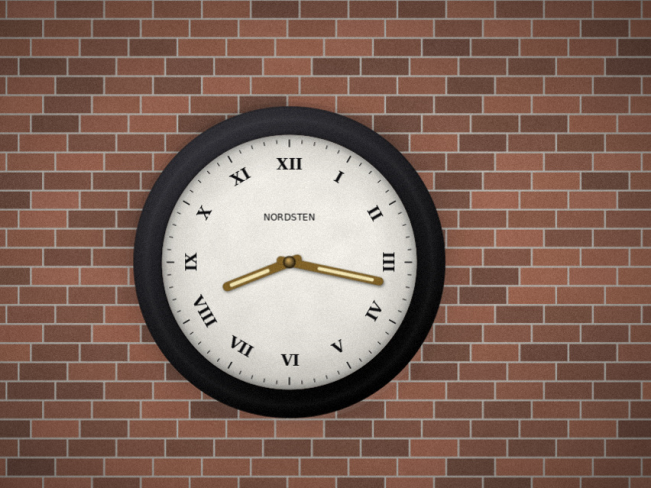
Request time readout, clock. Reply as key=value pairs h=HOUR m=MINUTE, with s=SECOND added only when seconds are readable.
h=8 m=17
